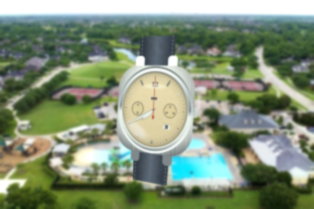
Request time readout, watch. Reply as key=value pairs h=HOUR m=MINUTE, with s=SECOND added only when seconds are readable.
h=7 m=40
